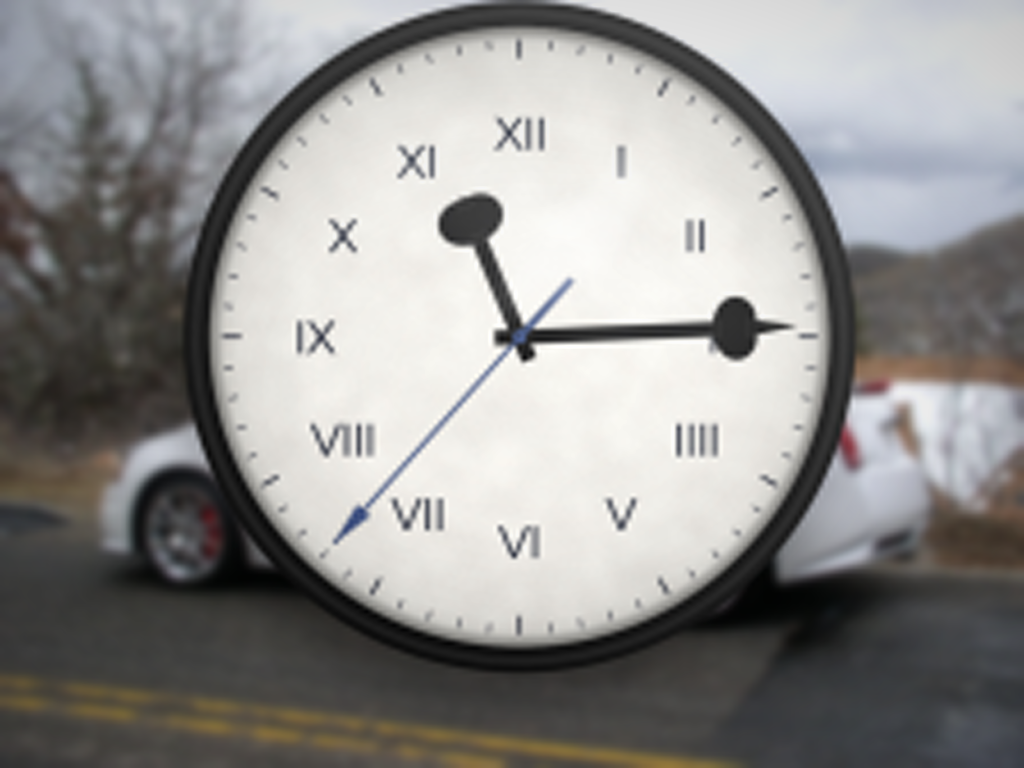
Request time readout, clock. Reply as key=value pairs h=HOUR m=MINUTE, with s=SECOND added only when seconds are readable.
h=11 m=14 s=37
